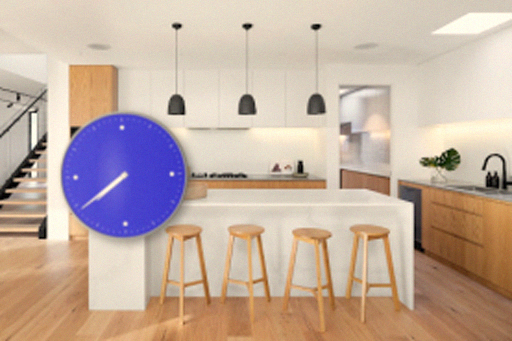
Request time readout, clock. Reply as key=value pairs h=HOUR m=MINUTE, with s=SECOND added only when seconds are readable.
h=7 m=39
